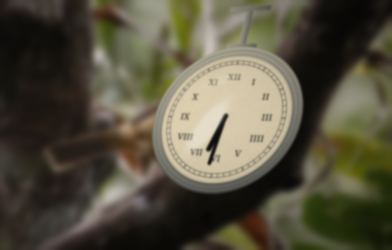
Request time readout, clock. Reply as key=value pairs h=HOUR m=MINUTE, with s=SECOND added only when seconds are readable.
h=6 m=31
